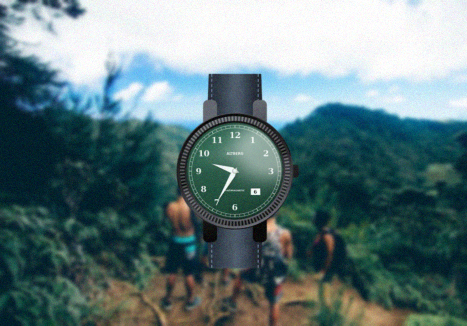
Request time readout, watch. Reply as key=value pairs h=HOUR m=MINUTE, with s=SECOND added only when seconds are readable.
h=9 m=35
